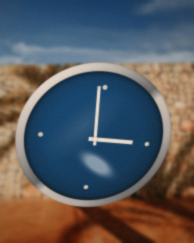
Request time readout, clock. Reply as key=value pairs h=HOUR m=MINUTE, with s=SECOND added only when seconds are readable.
h=2 m=59
